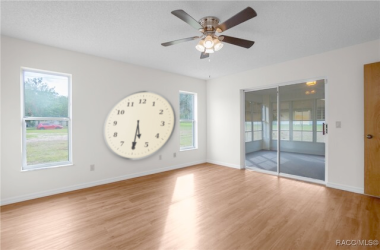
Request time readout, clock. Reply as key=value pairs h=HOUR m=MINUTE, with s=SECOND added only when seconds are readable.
h=5 m=30
